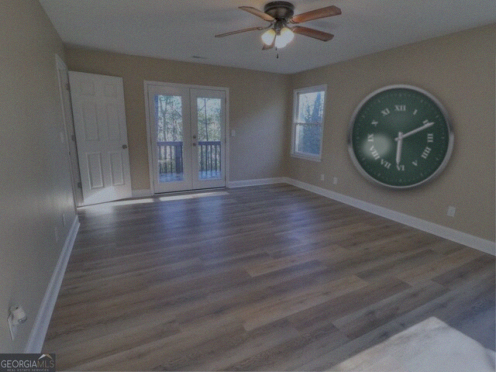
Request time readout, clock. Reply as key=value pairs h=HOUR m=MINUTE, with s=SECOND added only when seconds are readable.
h=6 m=11
